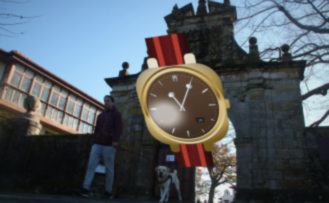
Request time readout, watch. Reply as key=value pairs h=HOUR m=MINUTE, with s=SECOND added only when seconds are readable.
h=11 m=5
